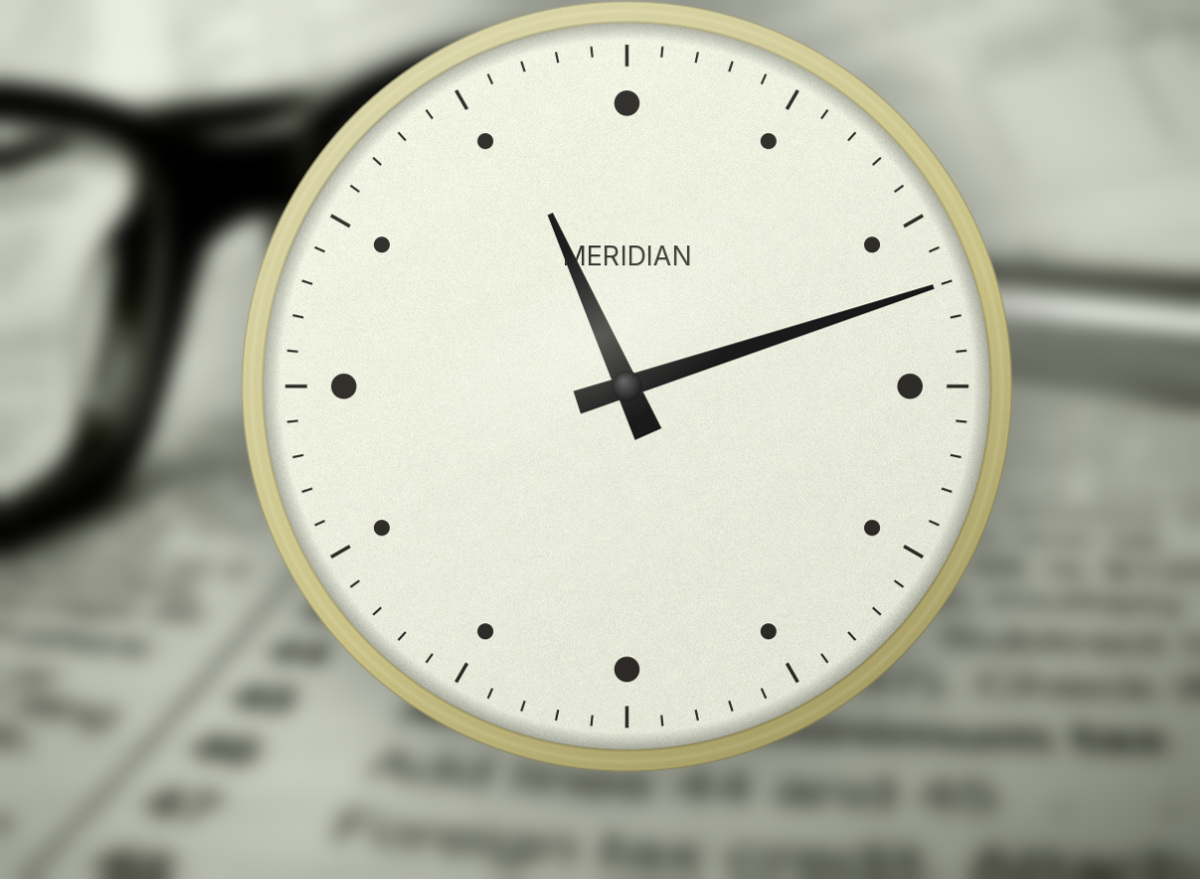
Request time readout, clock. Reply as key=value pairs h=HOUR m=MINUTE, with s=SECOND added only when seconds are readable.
h=11 m=12
